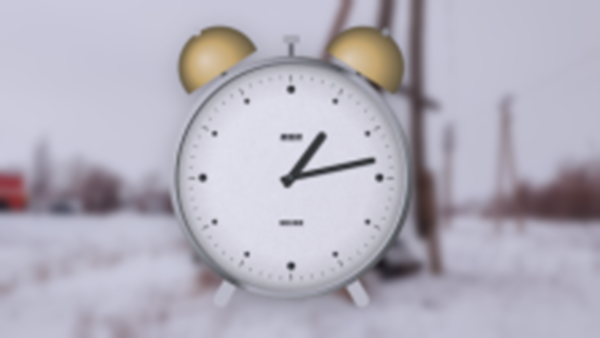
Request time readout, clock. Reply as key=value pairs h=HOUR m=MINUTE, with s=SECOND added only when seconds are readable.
h=1 m=13
